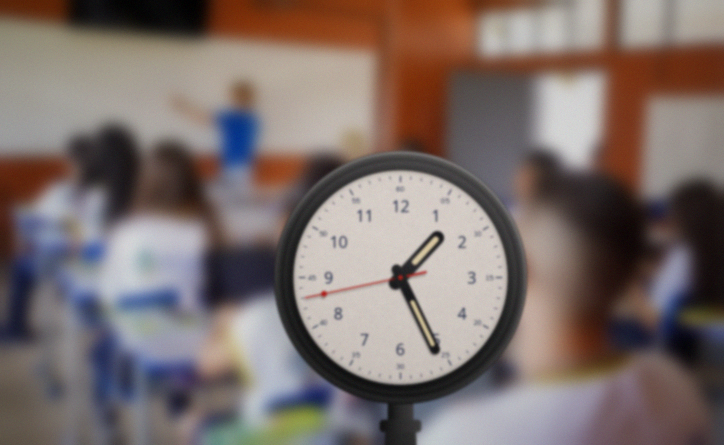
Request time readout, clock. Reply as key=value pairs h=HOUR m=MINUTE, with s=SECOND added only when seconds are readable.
h=1 m=25 s=43
